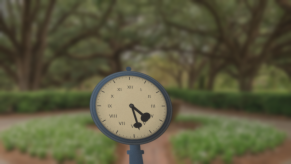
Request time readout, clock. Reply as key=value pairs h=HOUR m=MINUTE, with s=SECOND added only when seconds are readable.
h=4 m=28
